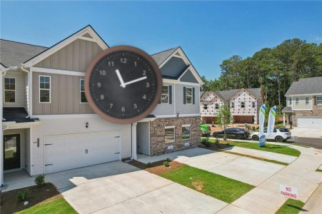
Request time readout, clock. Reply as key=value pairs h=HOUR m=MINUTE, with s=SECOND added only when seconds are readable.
h=11 m=12
